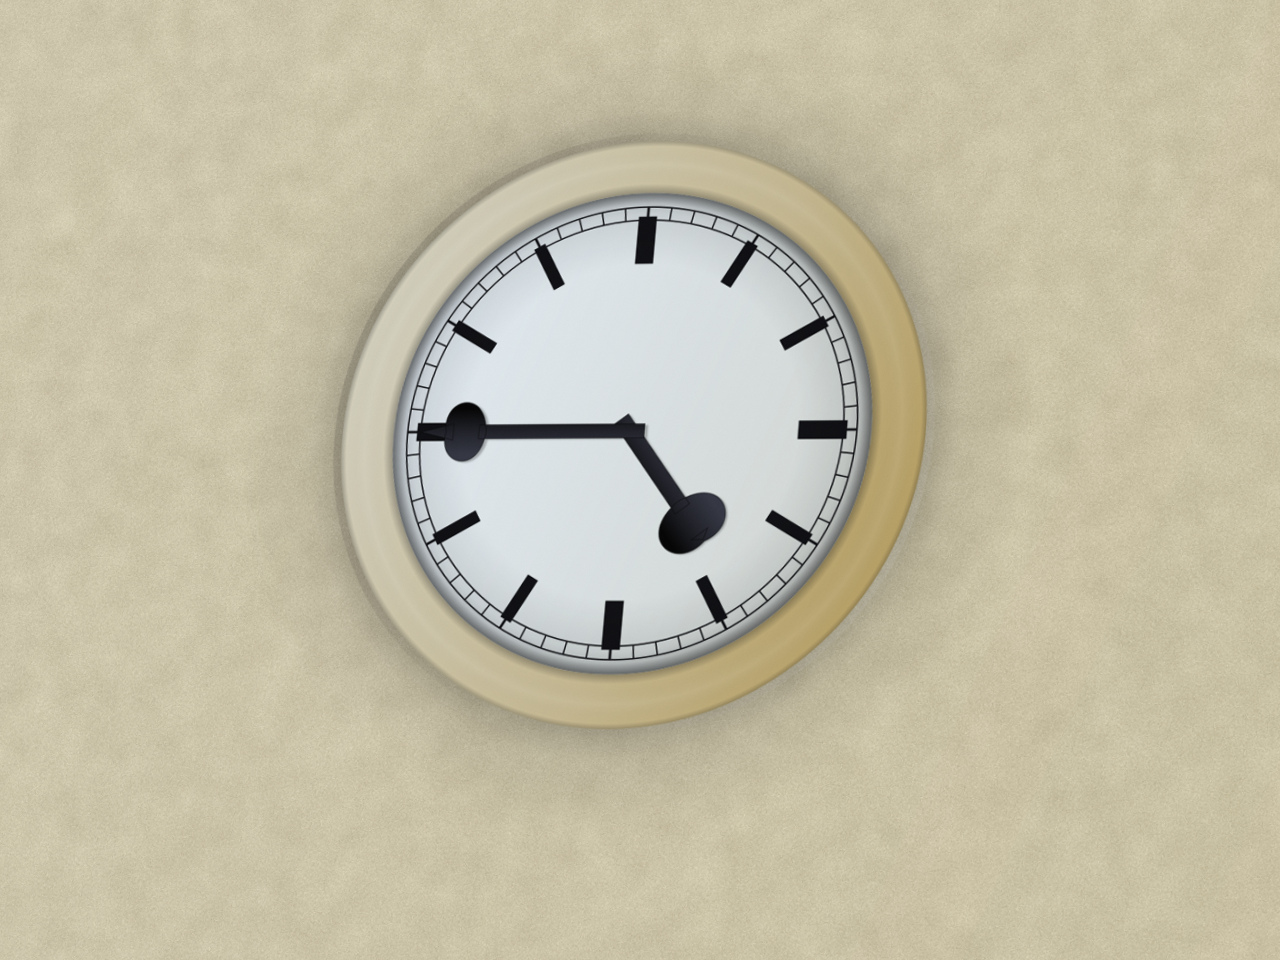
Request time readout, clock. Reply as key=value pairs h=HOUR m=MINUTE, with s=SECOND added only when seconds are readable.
h=4 m=45
